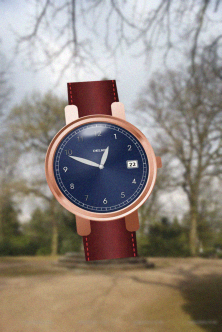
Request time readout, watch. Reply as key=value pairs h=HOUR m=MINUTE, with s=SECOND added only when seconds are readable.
h=12 m=49
